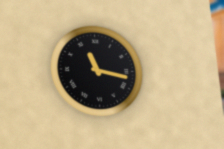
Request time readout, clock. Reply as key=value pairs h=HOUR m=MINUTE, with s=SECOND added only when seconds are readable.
h=11 m=17
